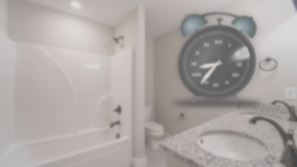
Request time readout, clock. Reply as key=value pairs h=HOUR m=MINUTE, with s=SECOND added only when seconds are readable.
h=8 m=36
